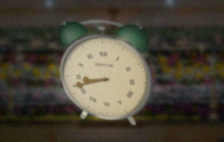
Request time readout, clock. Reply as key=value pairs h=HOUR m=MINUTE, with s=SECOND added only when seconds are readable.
h=8 m=42
